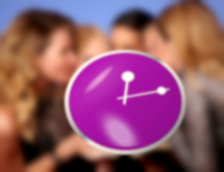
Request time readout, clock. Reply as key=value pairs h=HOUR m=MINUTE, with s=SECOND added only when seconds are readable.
h=12 m=13
